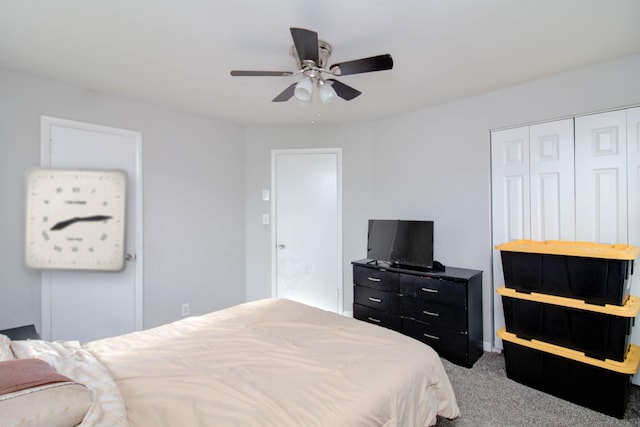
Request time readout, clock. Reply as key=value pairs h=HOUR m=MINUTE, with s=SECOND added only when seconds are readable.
h=8 m=14
